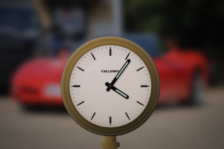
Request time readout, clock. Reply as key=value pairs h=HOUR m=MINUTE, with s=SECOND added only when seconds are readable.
h=4 m=6
